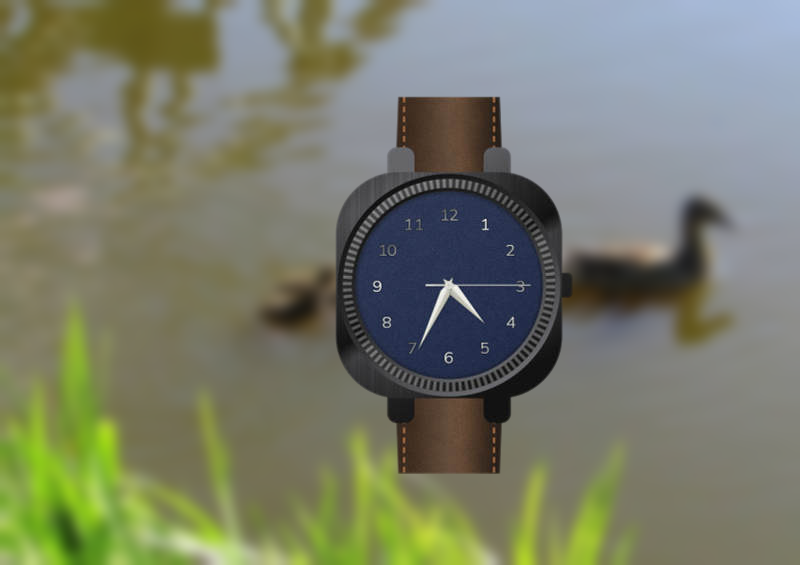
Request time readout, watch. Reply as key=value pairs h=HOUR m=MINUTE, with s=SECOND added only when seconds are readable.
h=4 m=34 s=15
